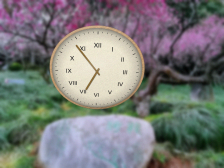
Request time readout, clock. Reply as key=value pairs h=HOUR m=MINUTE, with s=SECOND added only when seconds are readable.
h=6 m=54
